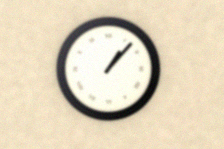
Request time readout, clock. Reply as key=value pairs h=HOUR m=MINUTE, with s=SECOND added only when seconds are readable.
h=1 m=7
